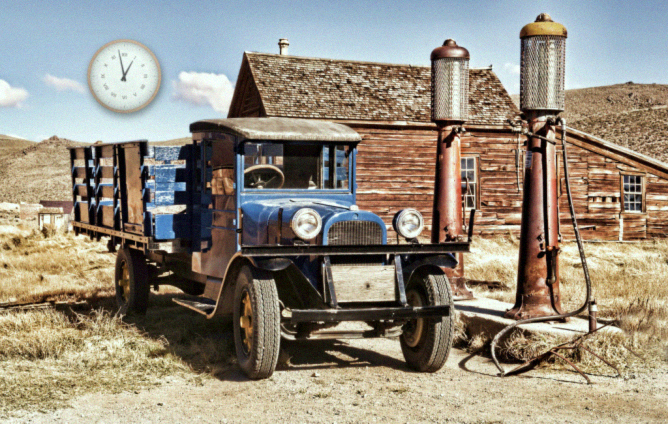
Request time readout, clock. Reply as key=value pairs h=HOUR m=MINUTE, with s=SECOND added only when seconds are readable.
h=12 m=58
